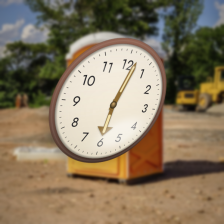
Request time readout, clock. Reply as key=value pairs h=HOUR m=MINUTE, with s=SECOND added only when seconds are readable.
h=6 m=2
